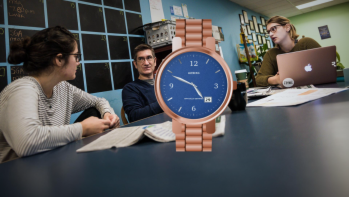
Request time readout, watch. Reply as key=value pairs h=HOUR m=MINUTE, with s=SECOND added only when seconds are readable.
h=4 m=49
